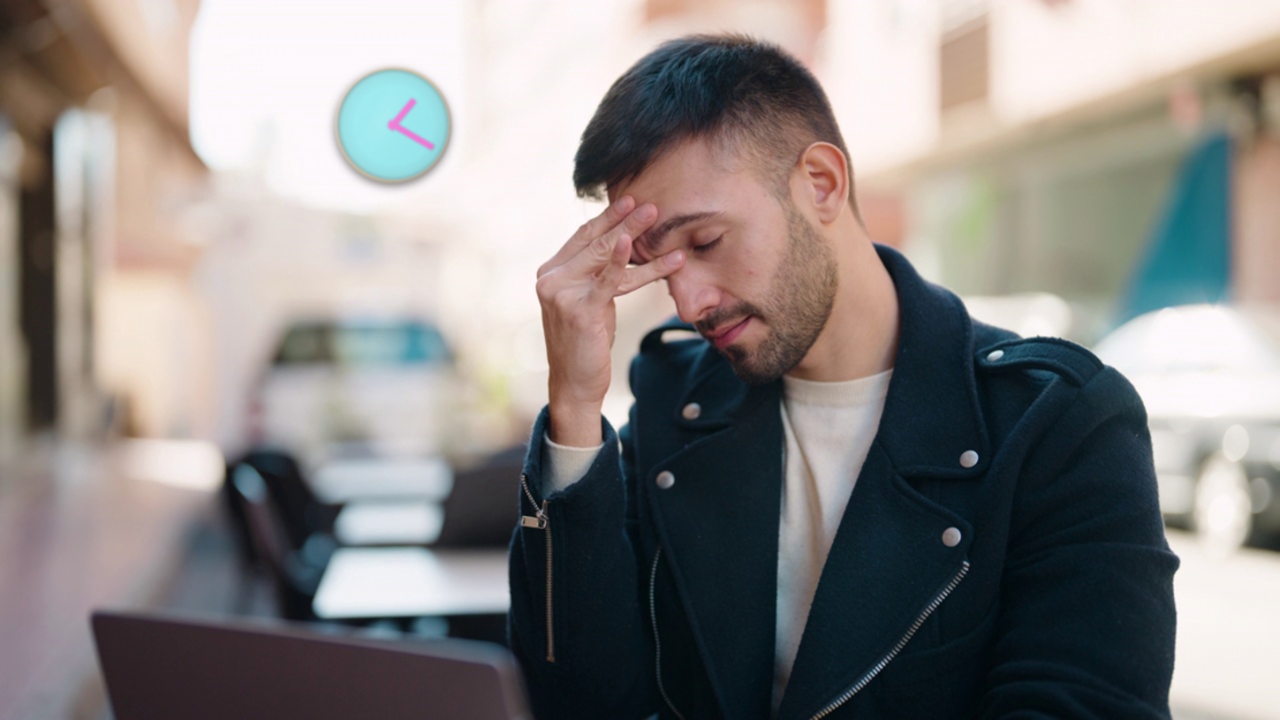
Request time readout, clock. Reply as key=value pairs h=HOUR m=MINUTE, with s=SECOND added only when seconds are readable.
h=1 m=20
